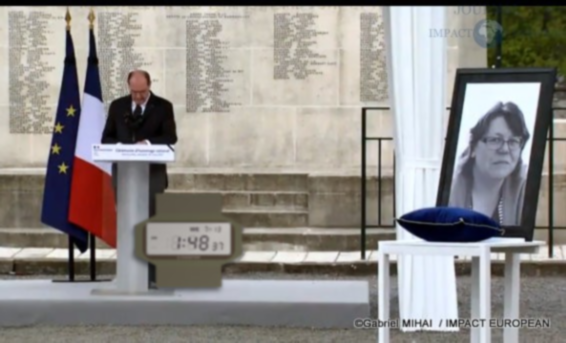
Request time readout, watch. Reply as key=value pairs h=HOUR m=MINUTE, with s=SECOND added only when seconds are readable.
h=1 m=48
